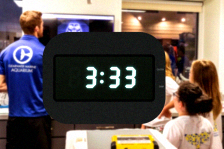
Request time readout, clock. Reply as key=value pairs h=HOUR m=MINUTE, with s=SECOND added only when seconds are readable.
h=3 m=33
